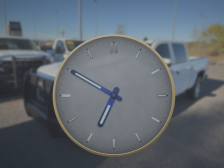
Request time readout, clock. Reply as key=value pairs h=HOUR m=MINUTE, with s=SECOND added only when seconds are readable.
h=6 m=50
